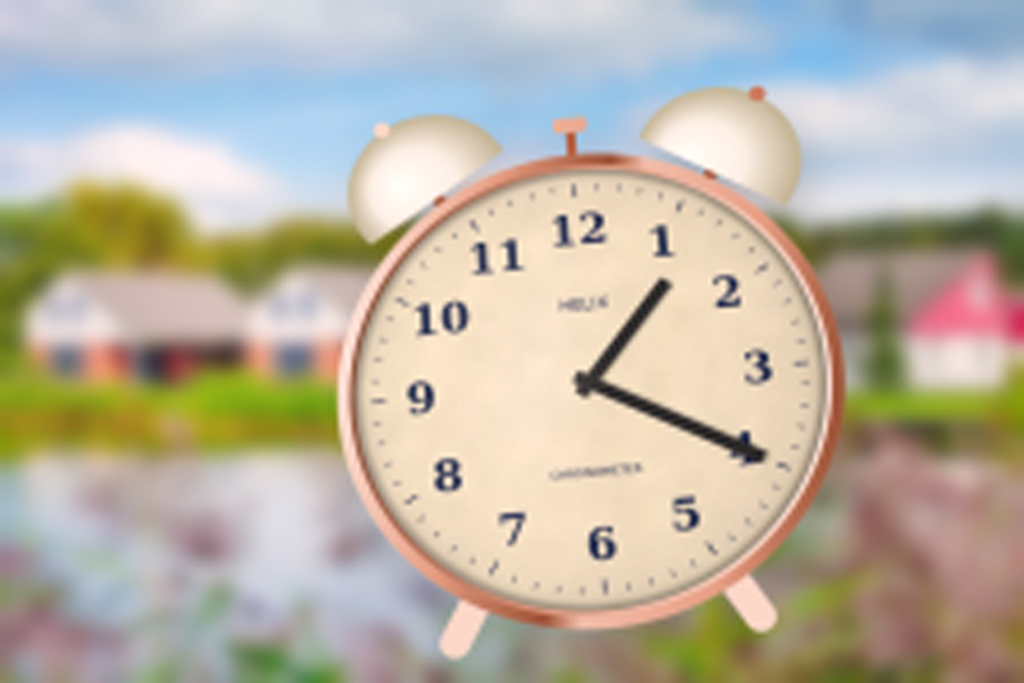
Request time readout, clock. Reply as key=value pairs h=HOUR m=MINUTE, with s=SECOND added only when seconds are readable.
h=1 m=20
